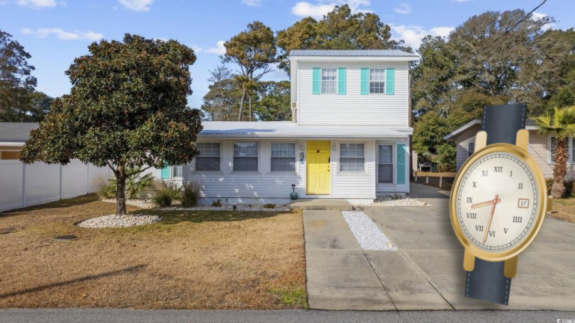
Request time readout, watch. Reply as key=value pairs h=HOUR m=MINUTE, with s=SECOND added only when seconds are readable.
h=8 m=32
